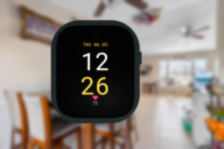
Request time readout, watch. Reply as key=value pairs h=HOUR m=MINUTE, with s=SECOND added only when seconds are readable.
h=12 m=26
